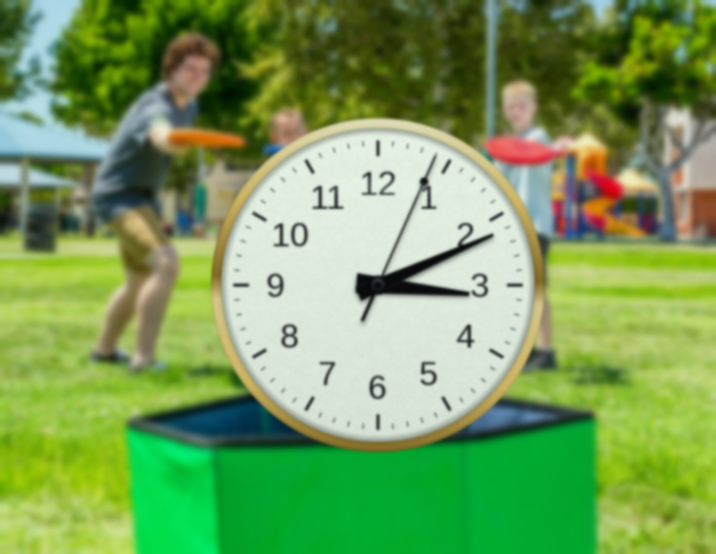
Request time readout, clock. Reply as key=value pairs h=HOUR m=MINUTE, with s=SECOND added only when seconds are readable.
h=3 m=11 s=4
